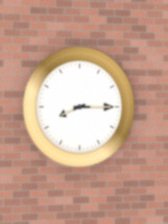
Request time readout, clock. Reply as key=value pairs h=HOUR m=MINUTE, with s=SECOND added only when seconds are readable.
h=8 m=15
